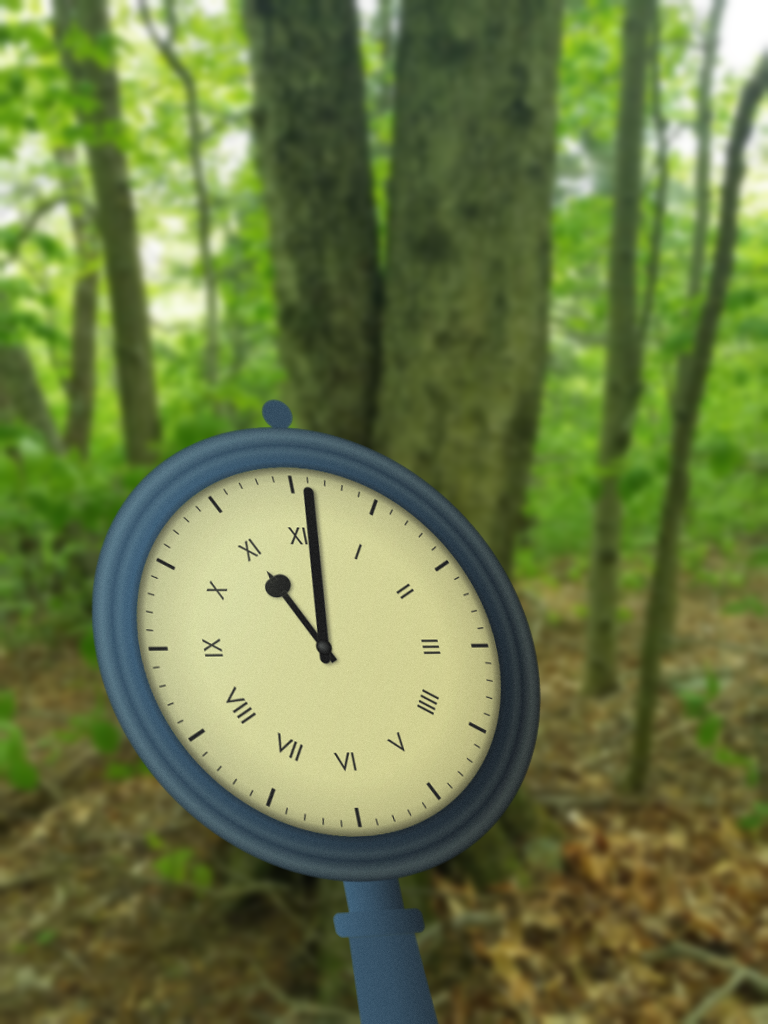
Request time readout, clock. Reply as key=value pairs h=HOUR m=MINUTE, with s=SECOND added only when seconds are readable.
h=11 m=1
